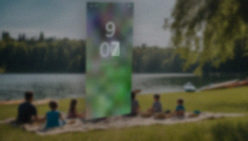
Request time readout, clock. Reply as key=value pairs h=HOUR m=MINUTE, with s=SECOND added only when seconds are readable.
h=9 m=7
